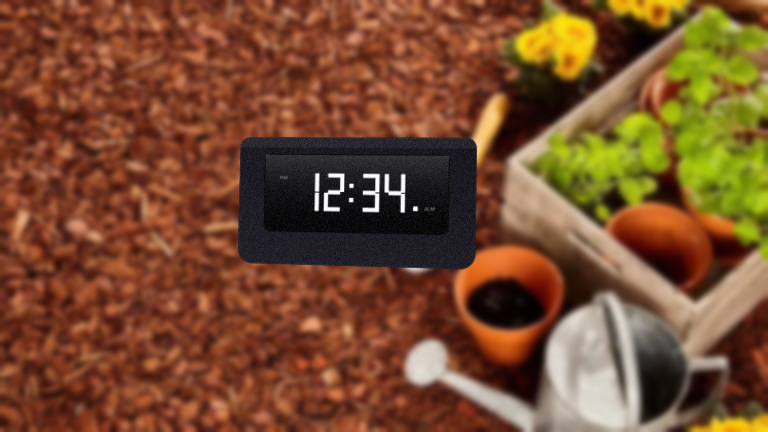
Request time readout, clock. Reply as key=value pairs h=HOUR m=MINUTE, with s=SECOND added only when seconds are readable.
h=12 m=34
